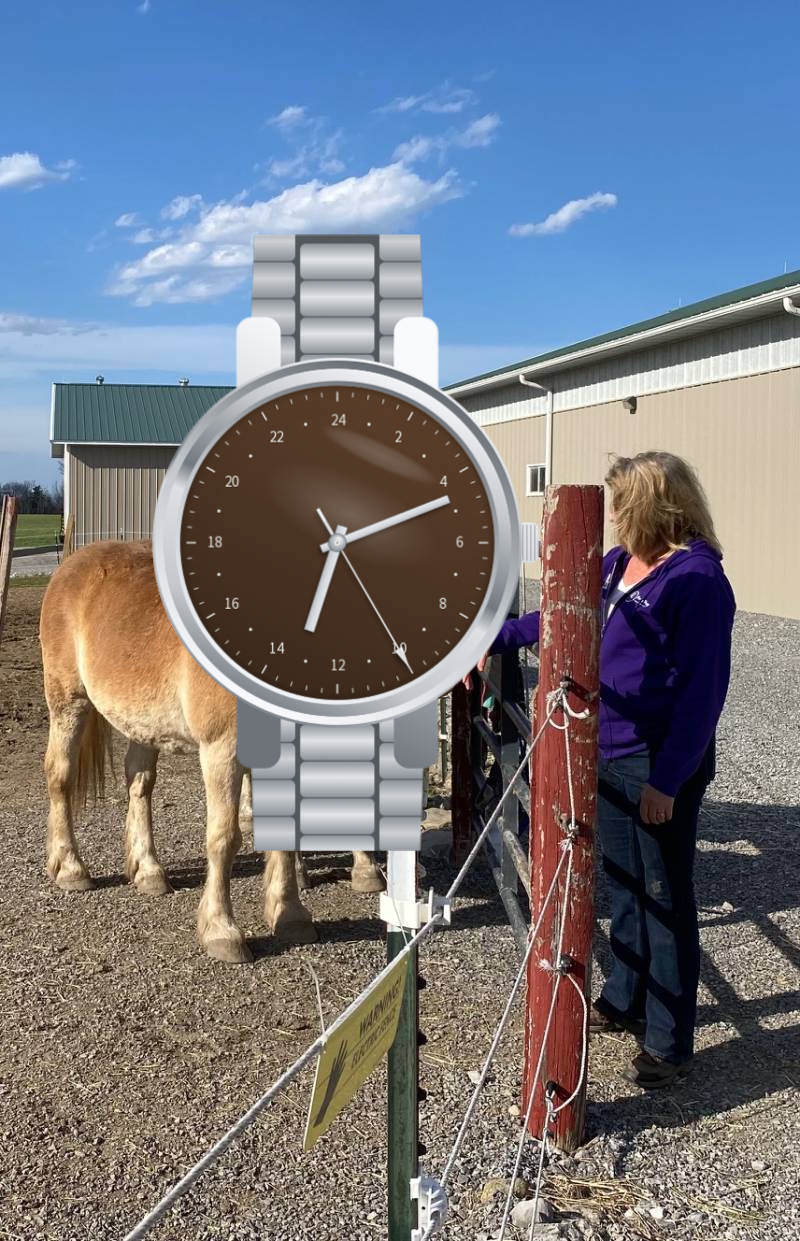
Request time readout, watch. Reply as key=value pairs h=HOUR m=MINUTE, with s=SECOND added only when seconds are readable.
h=13 m=11 s=25
